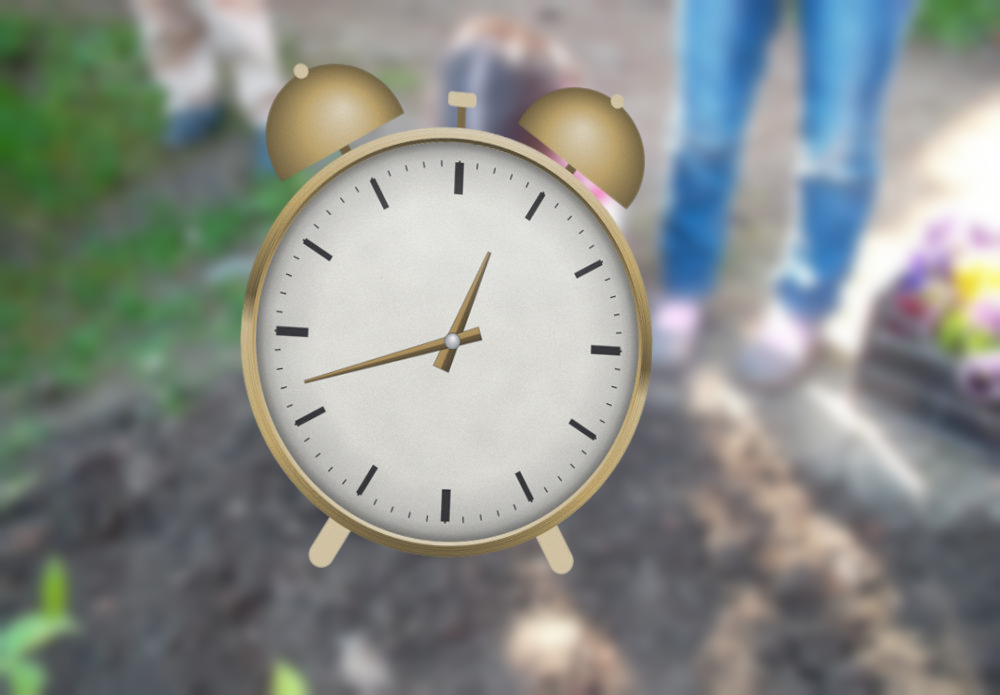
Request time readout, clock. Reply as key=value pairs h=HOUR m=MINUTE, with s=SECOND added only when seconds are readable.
h=12 m=42
